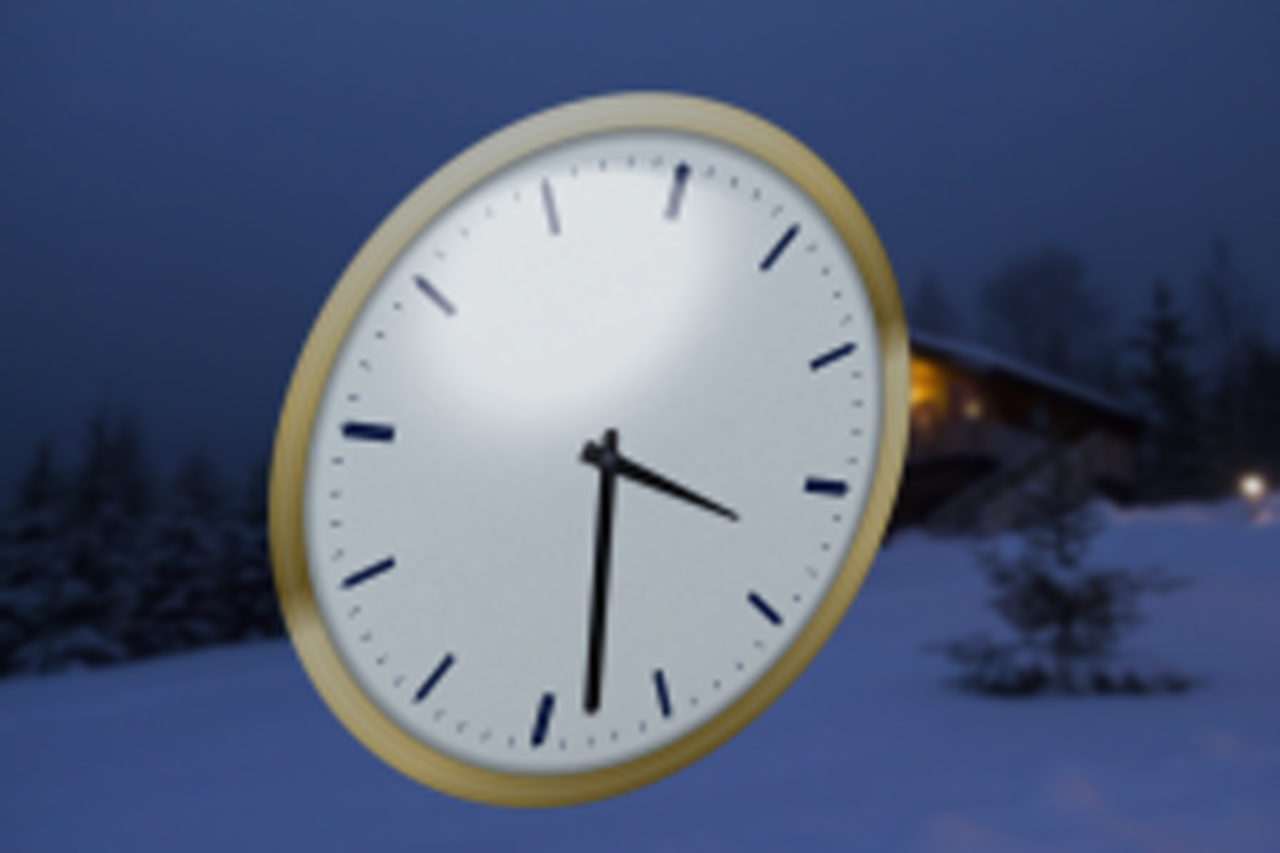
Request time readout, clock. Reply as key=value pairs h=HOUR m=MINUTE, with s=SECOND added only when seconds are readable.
h=3 m=28
